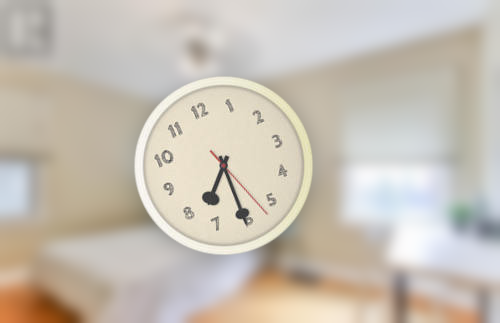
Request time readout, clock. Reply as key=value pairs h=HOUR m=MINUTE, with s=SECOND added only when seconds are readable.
h=7 m=30 s=27
